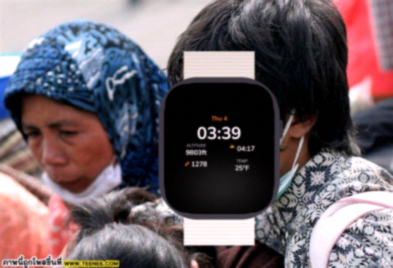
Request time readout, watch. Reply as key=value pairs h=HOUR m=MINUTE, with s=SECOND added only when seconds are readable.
h=3 m=39
